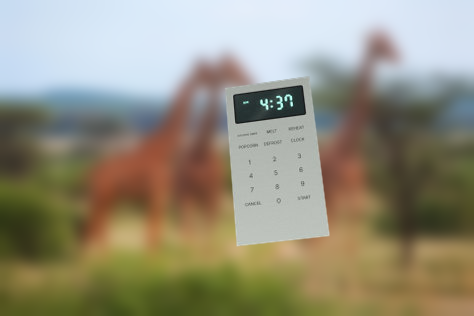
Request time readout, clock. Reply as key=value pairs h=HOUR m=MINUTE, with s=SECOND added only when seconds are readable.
h=4 m=37
